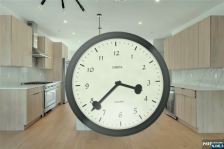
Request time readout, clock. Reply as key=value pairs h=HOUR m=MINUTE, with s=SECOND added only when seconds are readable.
h=3 m=38
